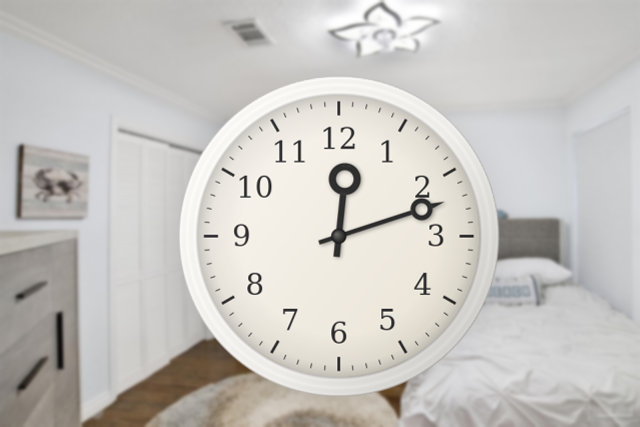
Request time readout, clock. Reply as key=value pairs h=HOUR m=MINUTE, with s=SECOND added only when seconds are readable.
h=12 m=12
